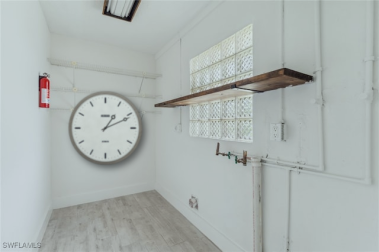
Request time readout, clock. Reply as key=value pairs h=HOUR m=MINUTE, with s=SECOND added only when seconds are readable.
h=1 m=11
